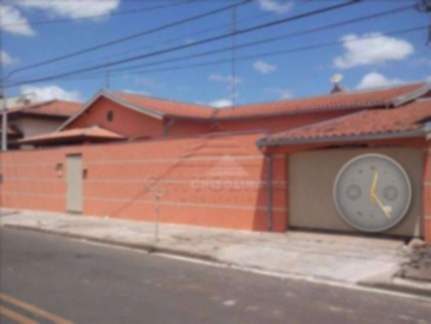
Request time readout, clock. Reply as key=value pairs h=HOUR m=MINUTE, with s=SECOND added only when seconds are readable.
h=12 m=24
